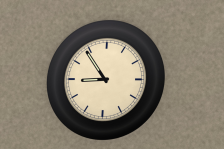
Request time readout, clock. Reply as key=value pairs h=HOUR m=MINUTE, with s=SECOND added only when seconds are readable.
h=8 m=54
